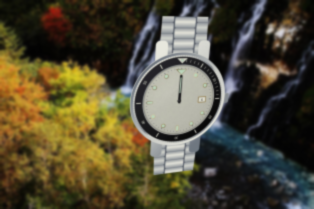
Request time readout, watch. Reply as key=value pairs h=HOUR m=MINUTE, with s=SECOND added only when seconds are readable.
h=12 m=0
